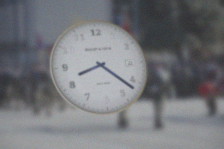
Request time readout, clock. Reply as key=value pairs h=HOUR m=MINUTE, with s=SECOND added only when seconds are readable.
h=8 m=22
